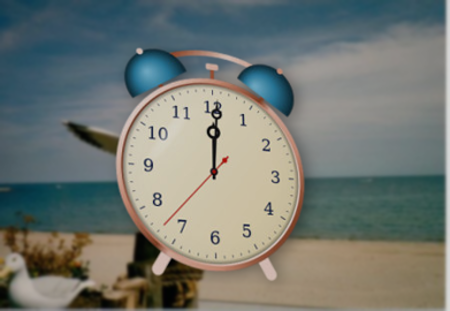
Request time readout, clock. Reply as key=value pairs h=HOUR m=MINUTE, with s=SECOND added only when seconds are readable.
h=12 m=0 s=37
